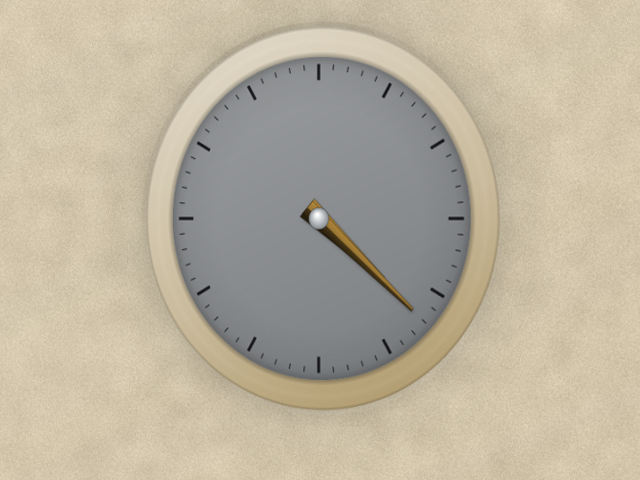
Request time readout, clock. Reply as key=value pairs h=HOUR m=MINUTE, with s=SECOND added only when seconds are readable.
h=4 m=22
